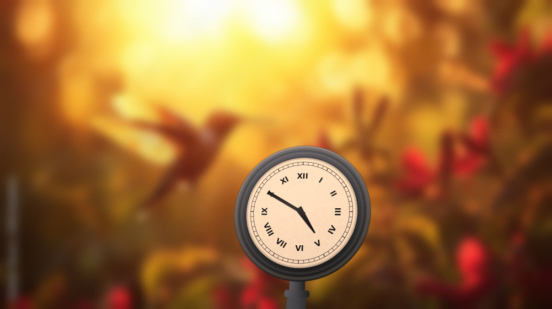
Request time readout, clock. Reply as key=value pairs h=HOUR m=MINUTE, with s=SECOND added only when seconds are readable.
h=4 m=50
